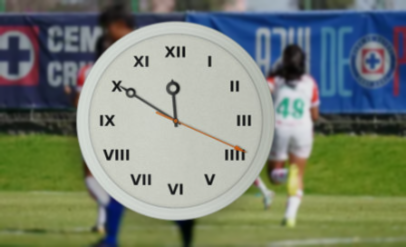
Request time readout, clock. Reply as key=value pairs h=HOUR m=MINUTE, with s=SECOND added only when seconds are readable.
h=11 m=50 s=19
